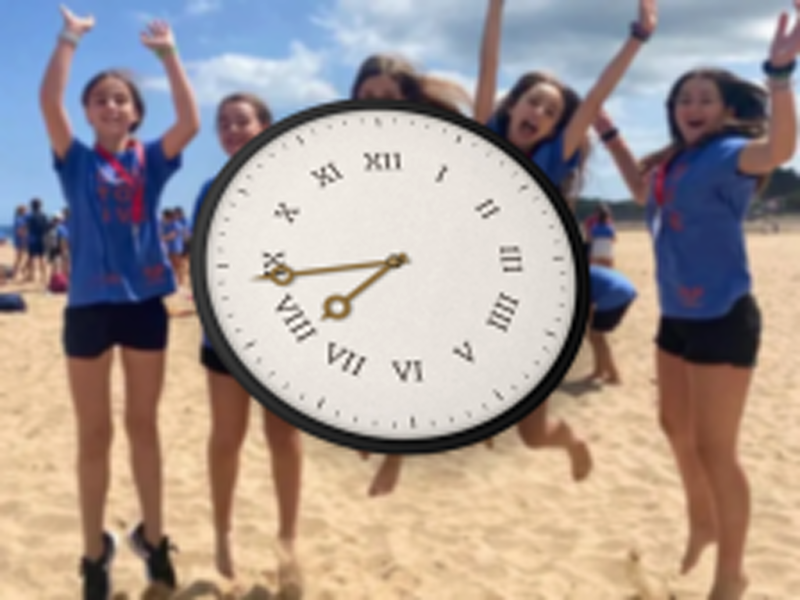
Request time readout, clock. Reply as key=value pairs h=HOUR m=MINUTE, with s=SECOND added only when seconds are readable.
h=7 m=44
